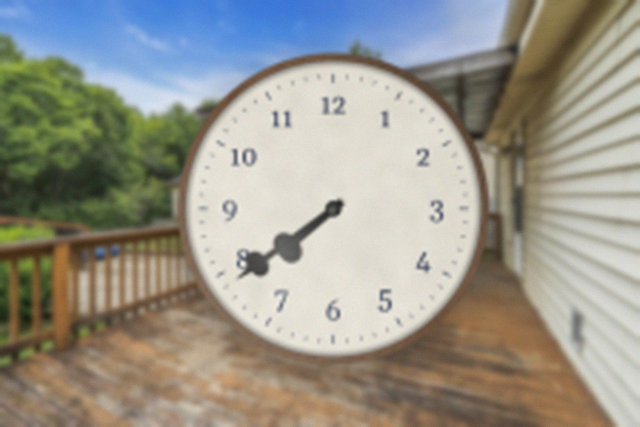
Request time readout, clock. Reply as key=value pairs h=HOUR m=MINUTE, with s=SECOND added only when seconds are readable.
h=7 m=39
